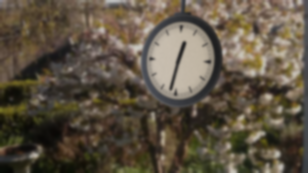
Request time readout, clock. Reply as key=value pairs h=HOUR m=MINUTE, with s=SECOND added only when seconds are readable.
h=12 m=32
